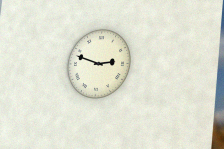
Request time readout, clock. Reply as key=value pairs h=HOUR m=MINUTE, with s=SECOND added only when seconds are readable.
h=2 m=48
